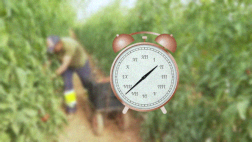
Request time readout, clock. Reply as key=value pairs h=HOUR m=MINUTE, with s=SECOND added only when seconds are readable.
h=1 m=38
